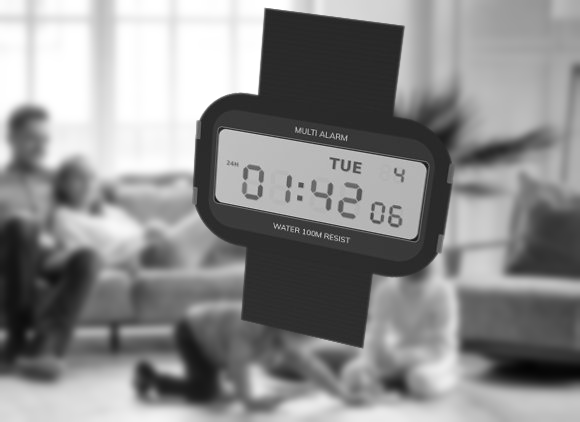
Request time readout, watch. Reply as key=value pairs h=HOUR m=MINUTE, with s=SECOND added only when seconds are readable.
h=1 m=42 s=6
